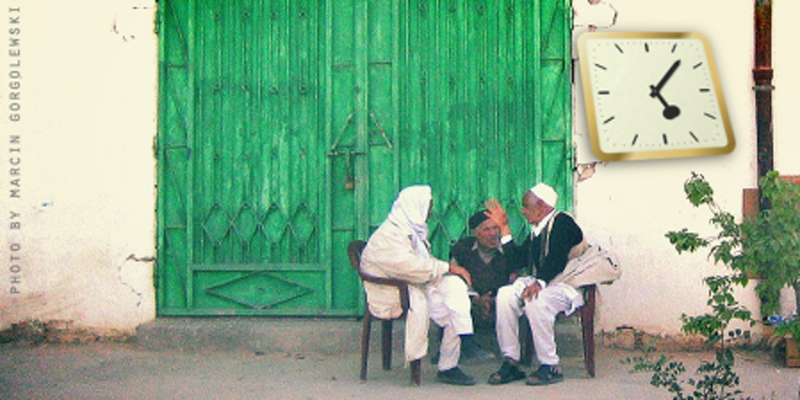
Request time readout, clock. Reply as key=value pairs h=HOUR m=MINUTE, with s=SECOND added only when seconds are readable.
h=5 m=7
